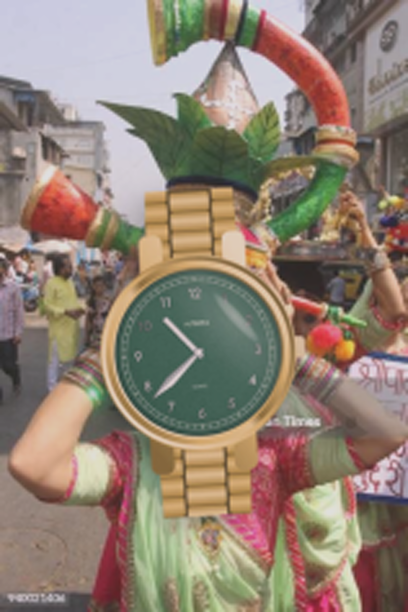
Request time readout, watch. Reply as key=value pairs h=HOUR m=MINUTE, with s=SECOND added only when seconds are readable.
h=10 m=38
